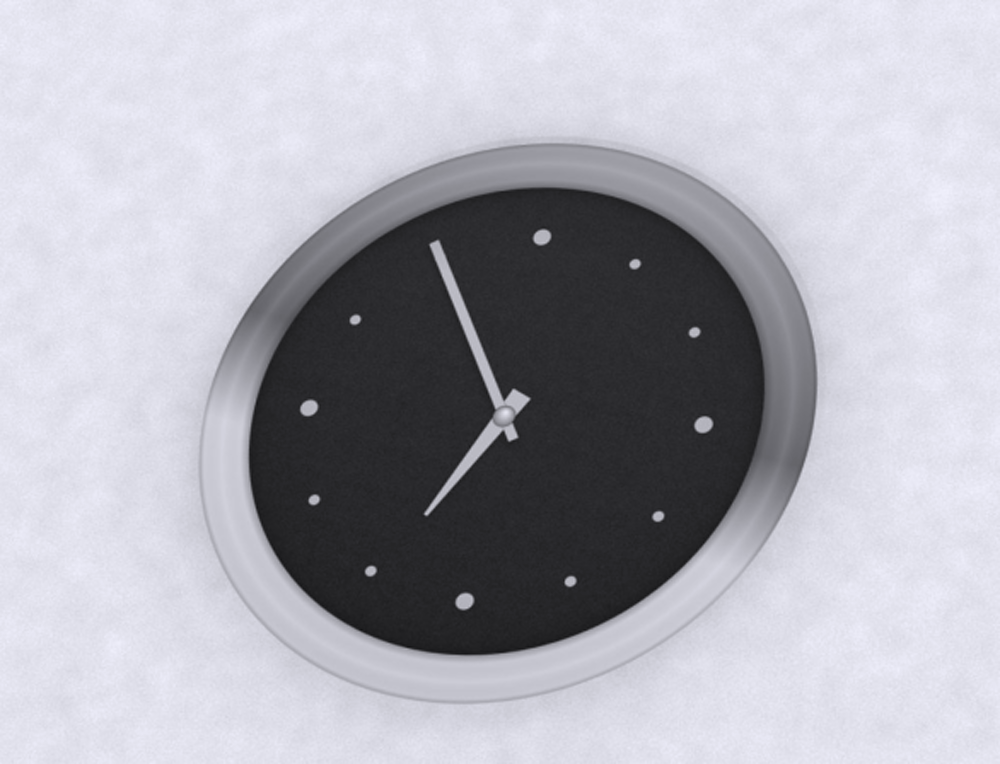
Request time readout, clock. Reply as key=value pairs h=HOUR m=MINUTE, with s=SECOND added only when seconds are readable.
h=6 m=55
